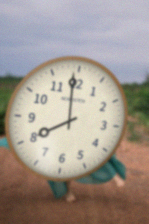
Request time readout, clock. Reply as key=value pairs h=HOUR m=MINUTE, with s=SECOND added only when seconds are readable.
h=7 m=59
